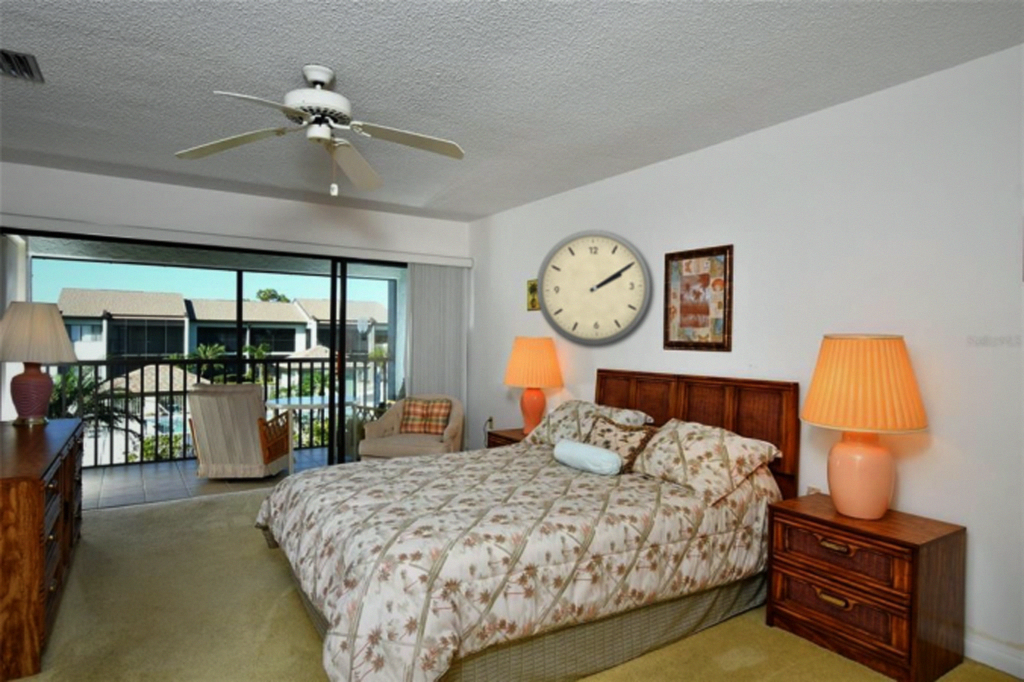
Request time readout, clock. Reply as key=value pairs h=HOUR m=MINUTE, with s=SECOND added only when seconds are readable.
h=2 m=10
